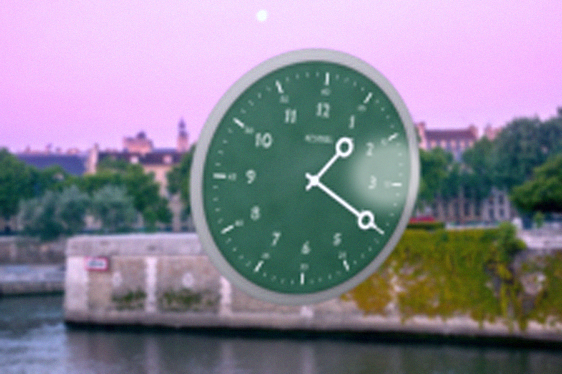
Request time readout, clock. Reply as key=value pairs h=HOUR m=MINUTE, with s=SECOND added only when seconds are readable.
h=1 m=20
